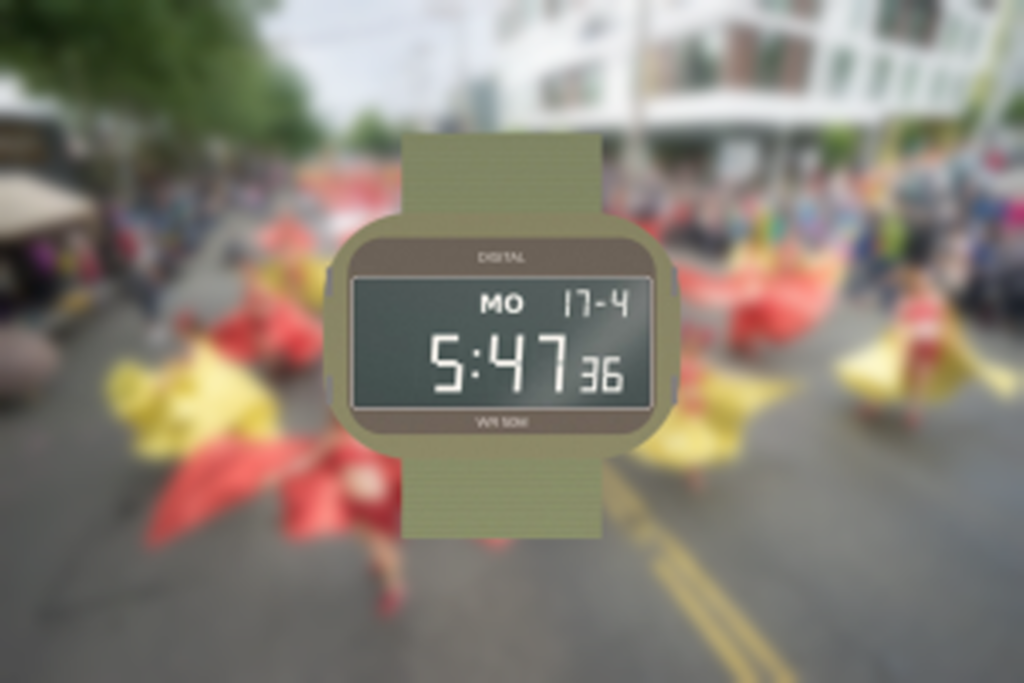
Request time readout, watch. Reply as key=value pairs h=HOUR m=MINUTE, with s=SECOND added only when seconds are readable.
h=5 m=47 s=36
